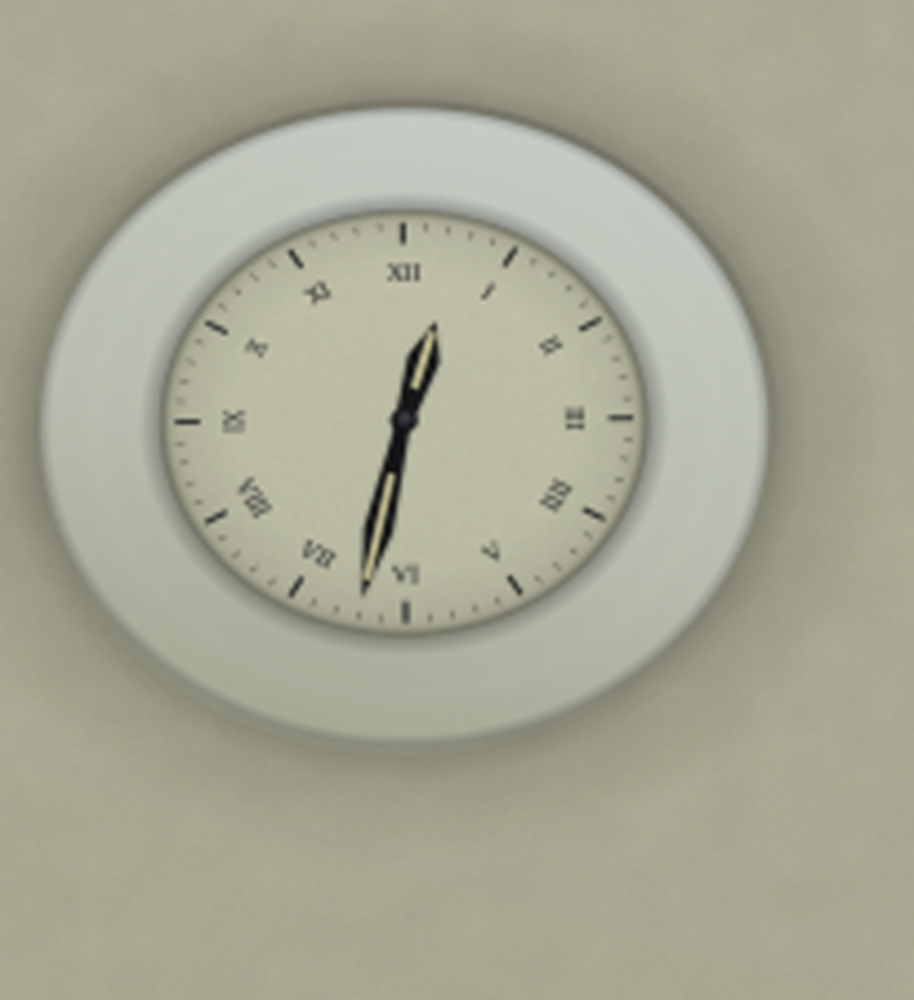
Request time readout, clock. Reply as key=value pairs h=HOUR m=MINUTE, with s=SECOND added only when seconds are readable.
h=12 m=32
